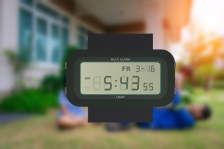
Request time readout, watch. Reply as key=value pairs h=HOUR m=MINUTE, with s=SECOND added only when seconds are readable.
h=5 m=43 s=55
